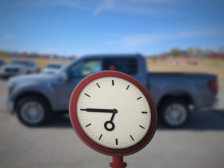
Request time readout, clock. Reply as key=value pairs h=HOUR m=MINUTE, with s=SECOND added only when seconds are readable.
h=6 m=45
